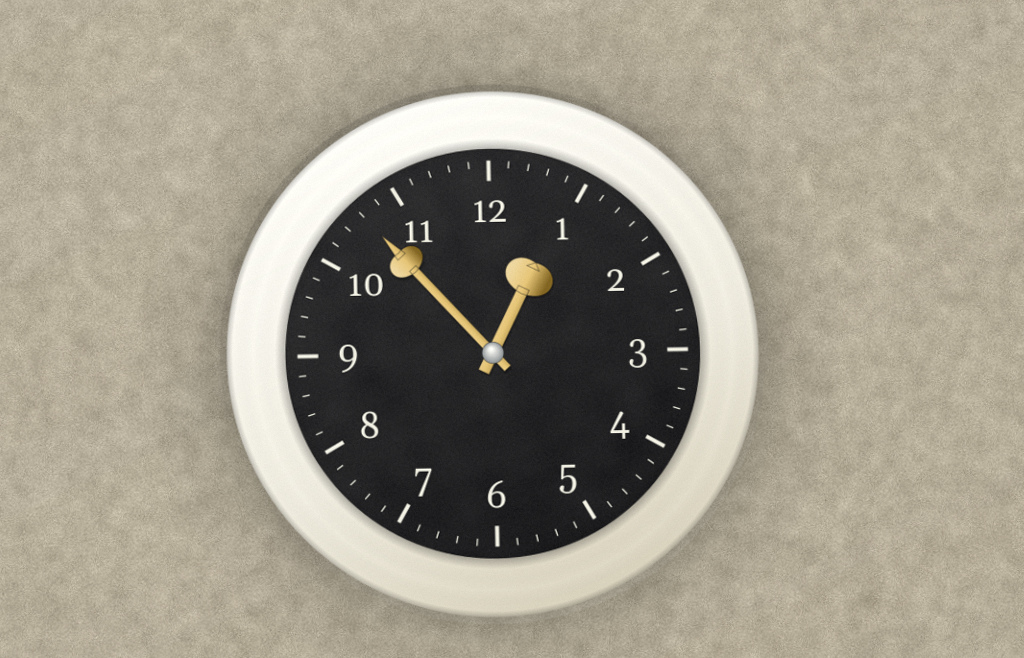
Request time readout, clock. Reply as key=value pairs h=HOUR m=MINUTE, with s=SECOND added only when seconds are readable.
h=12 m=53
